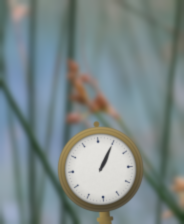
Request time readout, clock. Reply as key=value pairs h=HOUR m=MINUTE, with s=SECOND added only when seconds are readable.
h=1 m=5
